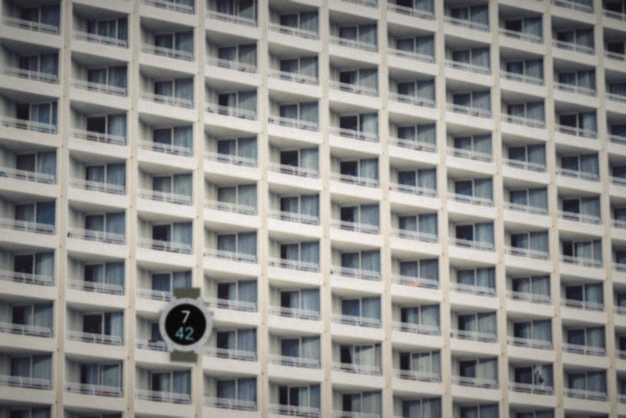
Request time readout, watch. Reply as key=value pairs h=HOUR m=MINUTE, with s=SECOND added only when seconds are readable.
h=7 m=42
